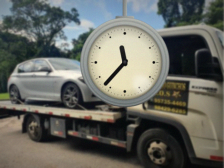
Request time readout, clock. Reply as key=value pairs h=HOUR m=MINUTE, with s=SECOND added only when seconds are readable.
h=11 m=37
